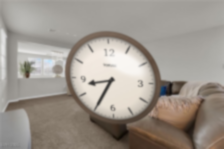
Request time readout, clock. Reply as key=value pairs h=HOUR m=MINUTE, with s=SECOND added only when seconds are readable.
h=8 m=35
